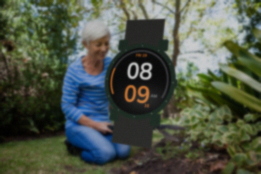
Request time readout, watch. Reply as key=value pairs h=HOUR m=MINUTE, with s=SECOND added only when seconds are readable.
h=8 m=9
